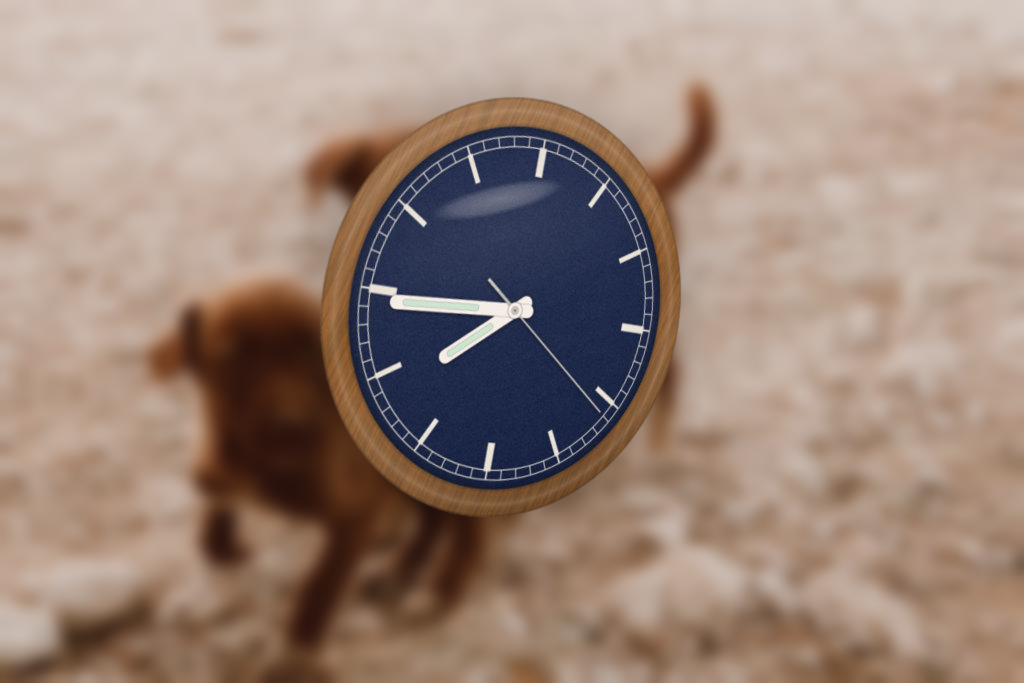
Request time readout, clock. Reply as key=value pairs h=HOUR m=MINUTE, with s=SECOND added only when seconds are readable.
h=7 m=44 s=21
